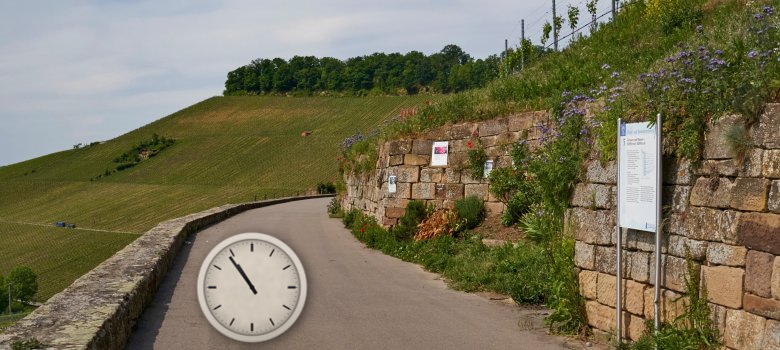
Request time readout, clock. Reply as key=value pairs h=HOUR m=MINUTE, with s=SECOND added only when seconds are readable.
h=10 m=54
